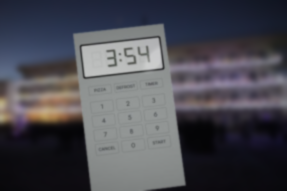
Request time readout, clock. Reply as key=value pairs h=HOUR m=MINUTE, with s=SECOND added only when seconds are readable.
h=3 m=54
